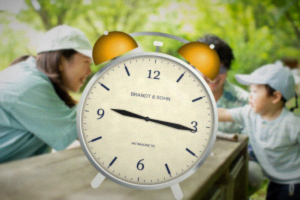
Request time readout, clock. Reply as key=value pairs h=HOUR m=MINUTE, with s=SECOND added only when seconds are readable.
h=9 m=16
